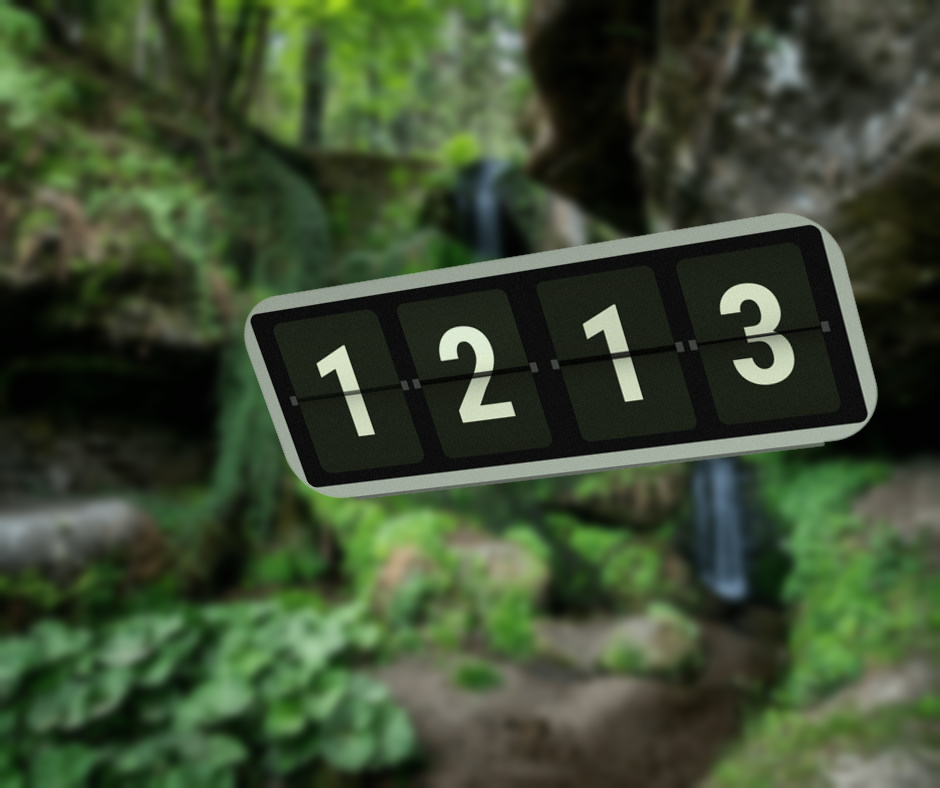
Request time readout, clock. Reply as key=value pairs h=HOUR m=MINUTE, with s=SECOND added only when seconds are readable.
h=12 m=13
